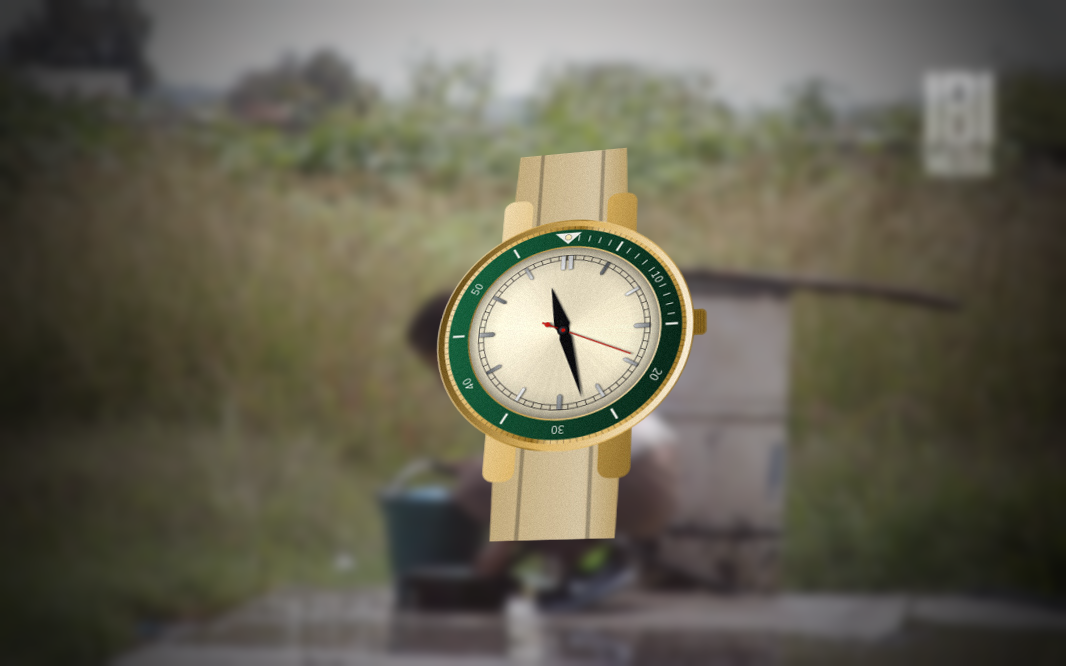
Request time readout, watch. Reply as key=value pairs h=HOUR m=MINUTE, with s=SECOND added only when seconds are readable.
h=11 m=27 s=19
